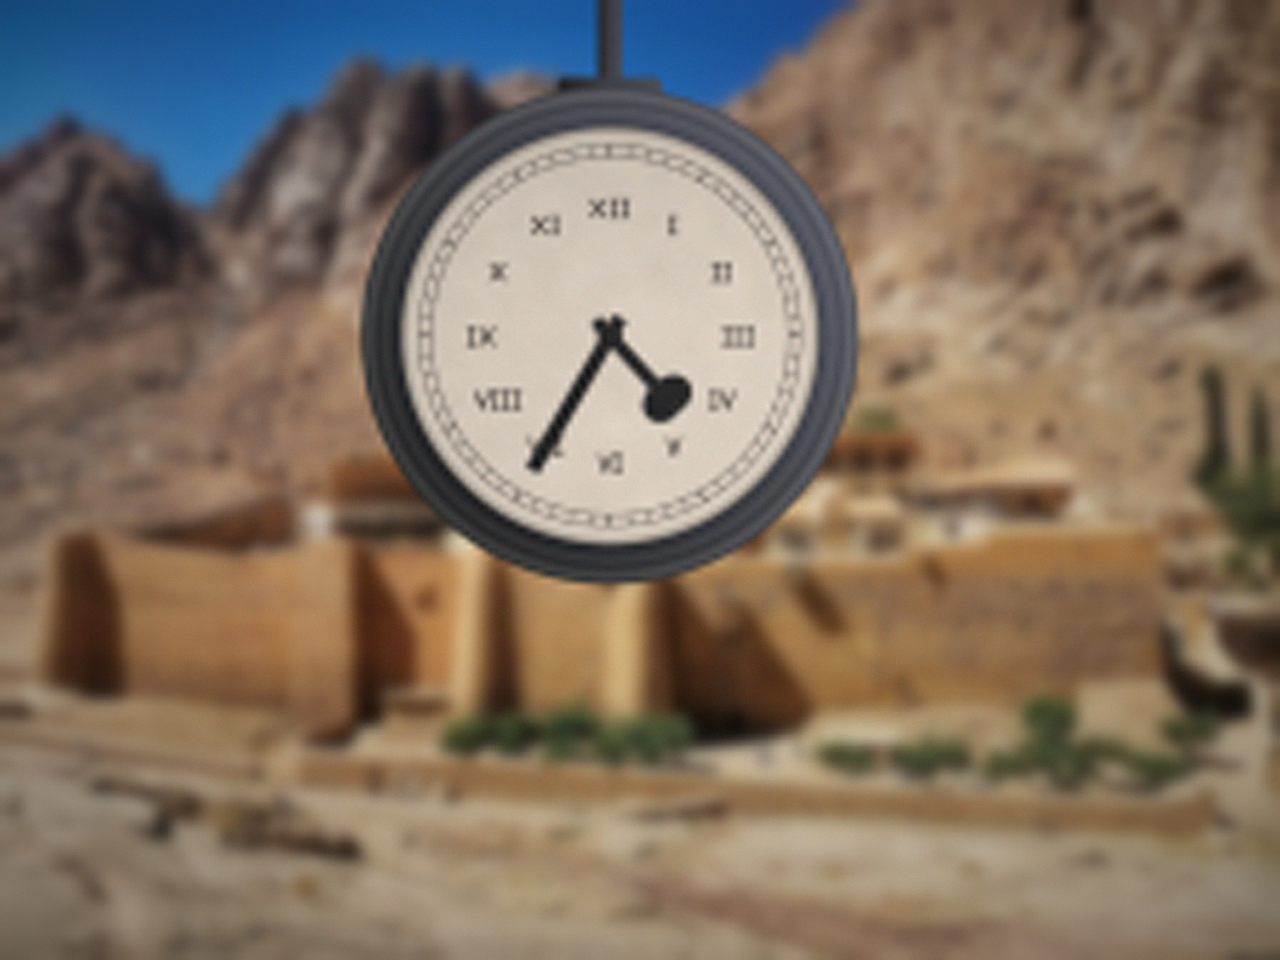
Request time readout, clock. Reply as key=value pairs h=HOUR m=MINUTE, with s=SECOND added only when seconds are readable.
h=4 m=35
